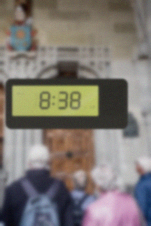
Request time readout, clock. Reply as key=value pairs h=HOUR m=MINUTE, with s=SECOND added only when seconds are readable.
h=8 m=38
